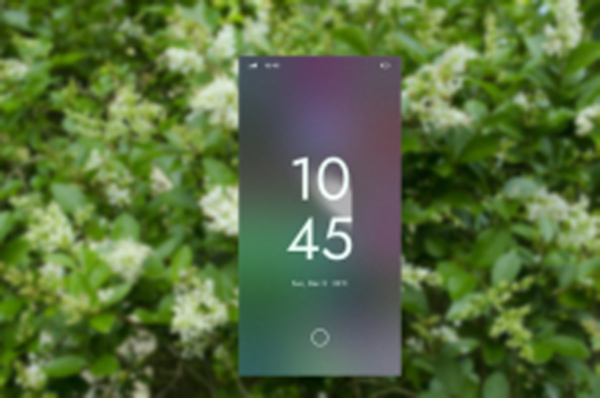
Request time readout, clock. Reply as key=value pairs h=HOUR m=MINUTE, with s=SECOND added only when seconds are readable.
h=10 m=45
